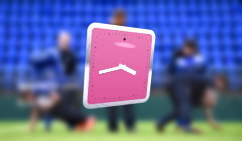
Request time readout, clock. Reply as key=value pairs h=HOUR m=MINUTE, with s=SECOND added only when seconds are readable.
h=3 m=43
